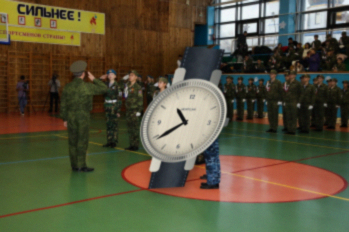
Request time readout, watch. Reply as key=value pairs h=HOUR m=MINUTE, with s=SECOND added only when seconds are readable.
h=10 m=39
